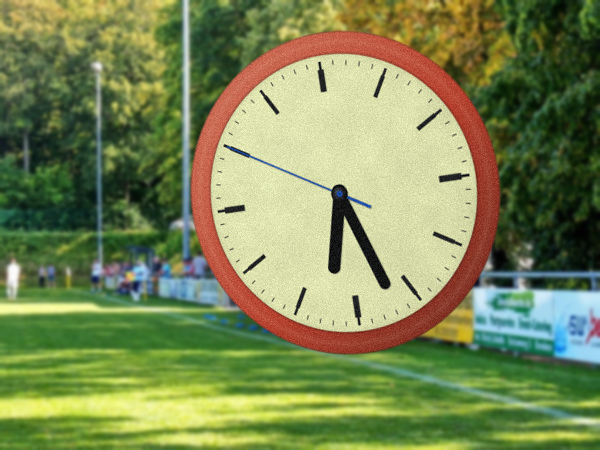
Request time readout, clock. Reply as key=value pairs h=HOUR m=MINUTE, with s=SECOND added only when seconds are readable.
h=6 m=26 s=50
